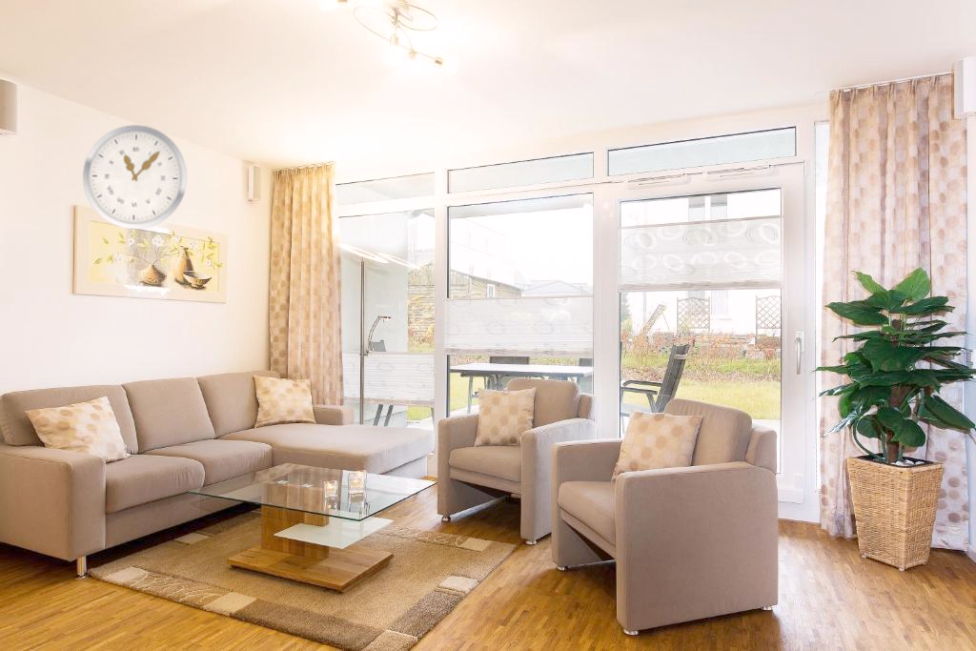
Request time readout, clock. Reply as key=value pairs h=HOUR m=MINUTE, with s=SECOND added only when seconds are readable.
h=11 m=7
